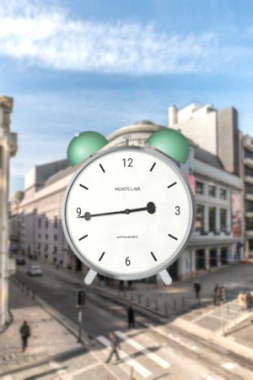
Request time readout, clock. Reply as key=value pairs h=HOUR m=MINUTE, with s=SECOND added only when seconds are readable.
h=2 m=44
